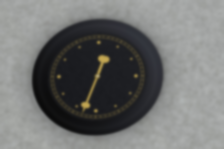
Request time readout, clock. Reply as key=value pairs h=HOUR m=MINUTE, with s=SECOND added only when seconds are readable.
h=12 m=33
